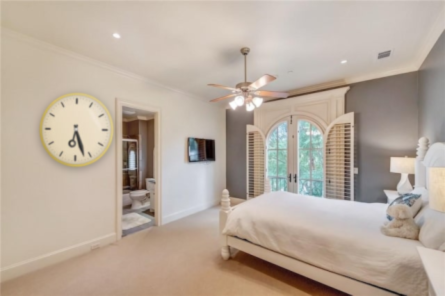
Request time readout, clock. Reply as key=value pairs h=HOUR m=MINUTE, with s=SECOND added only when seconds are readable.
h=6 m=27
